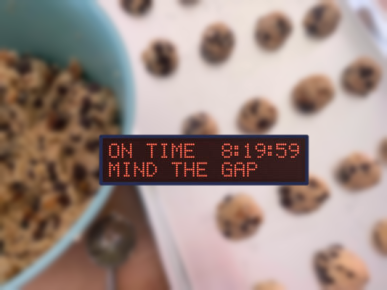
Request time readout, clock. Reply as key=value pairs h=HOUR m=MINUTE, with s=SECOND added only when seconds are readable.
h=8 m=19 s=59
